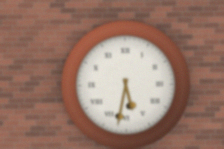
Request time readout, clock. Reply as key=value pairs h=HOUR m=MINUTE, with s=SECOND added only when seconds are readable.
h=5 m=32
